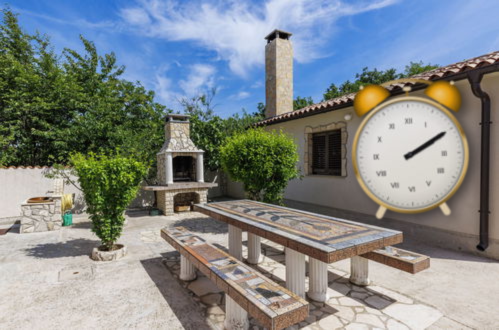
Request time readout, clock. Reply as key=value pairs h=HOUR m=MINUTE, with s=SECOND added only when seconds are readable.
h=2 m=10
